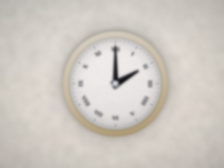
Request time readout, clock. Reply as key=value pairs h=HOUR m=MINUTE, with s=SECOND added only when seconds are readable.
h=2 m=0
